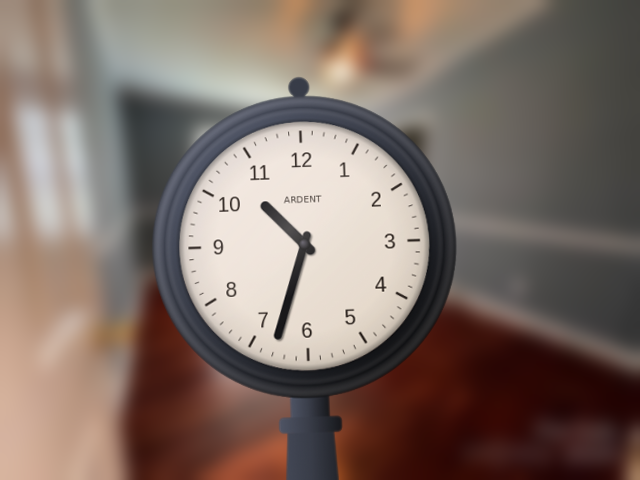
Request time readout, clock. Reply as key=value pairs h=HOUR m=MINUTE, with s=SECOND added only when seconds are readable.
h=10 m=33
